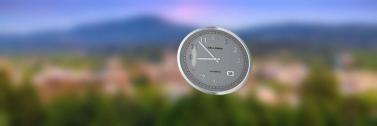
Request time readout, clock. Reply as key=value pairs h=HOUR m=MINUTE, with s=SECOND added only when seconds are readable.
h=8 m=53
